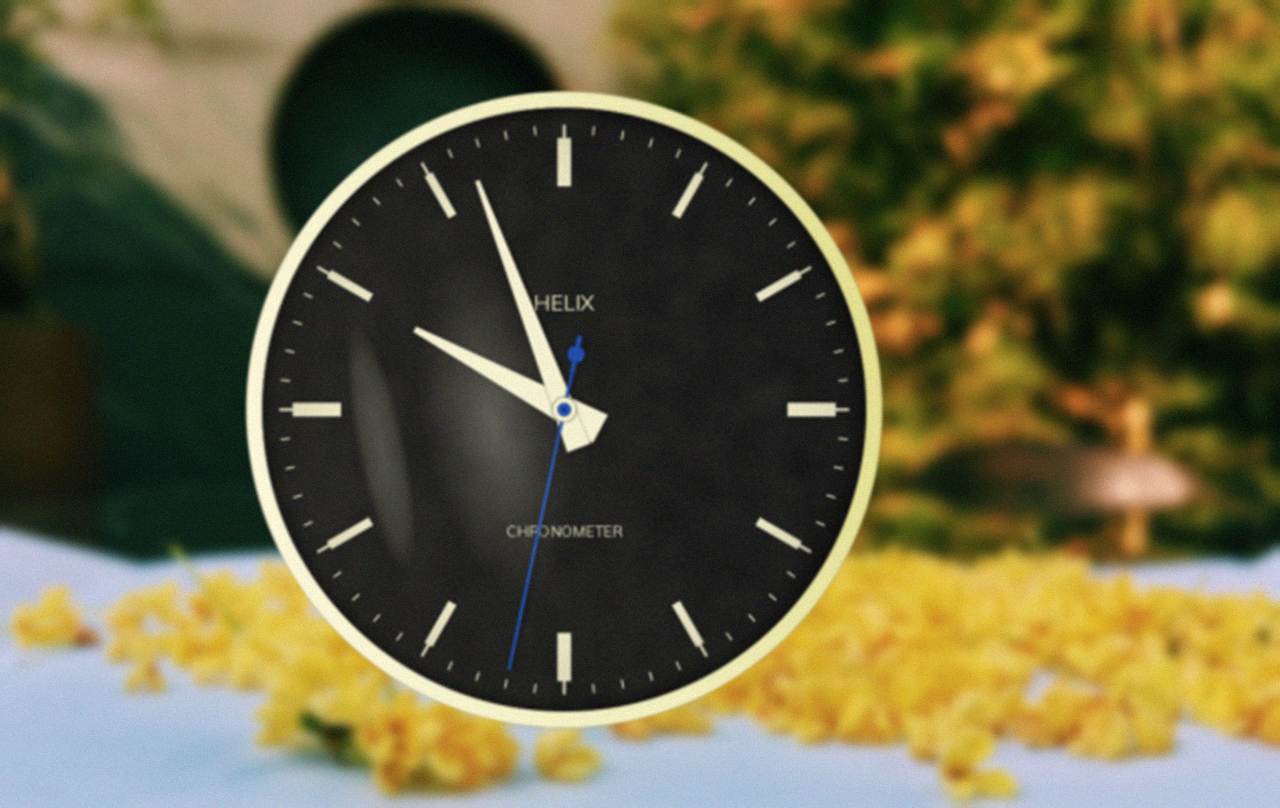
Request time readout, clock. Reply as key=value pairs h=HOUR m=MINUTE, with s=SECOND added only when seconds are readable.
h=9 m=56 s=32
